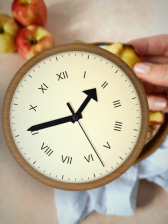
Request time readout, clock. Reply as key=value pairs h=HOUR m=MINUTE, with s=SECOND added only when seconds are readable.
h=1 m=45 s=28
